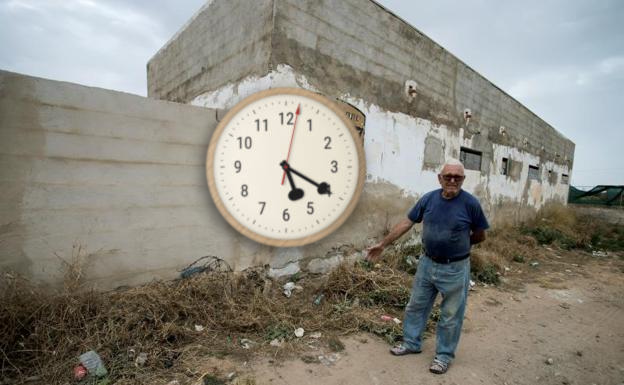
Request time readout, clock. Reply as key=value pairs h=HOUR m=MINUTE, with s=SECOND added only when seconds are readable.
h=5 m=20 s=2
